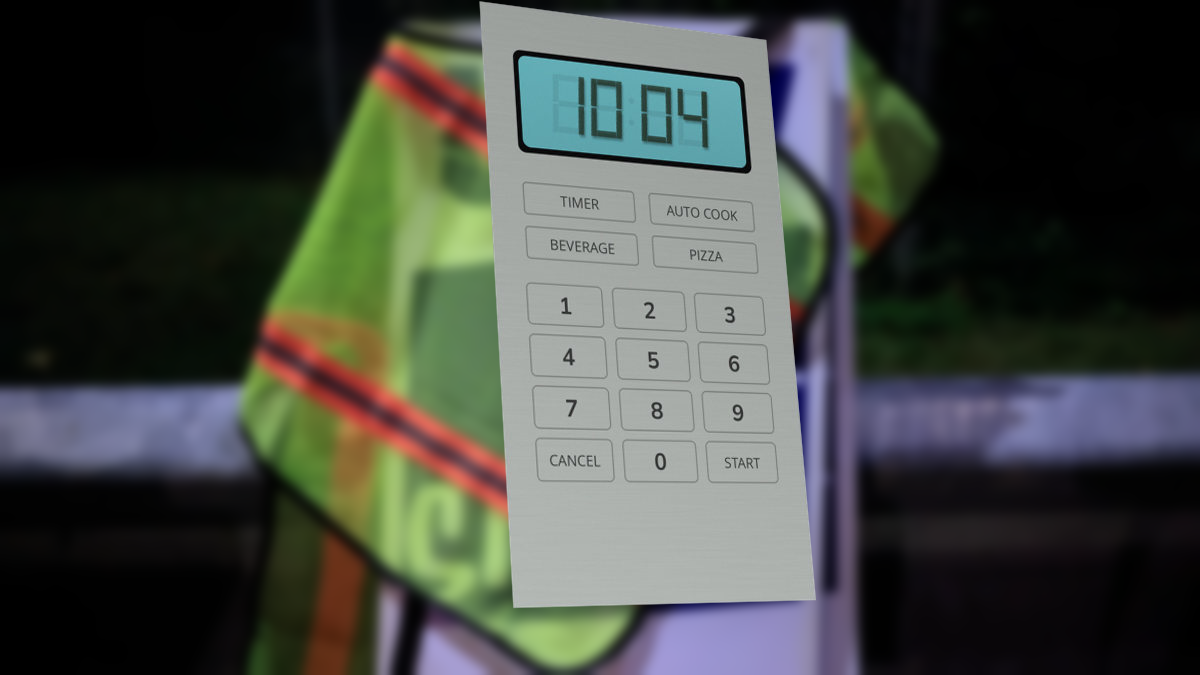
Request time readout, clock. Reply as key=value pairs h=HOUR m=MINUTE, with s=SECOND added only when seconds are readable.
h=10 m=4
